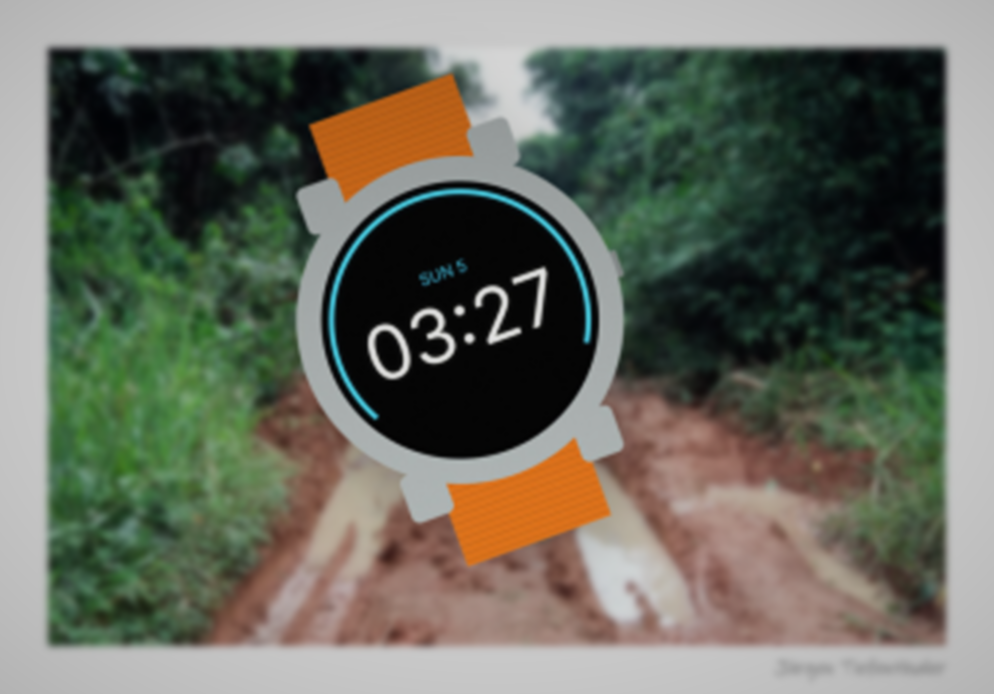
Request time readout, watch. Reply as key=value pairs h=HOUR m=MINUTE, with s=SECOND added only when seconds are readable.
h=3 m=27
